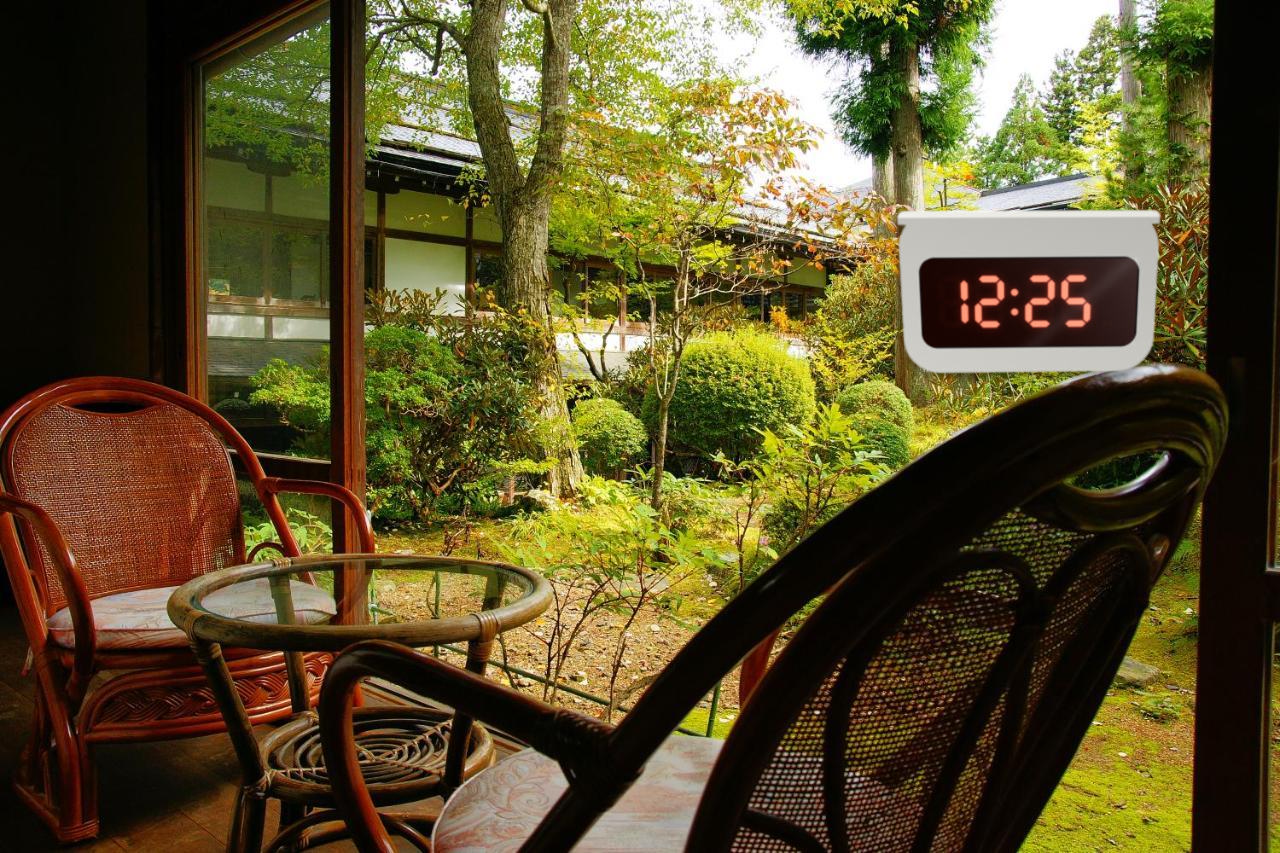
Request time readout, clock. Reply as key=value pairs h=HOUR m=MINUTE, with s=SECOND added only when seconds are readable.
h=12 m=25
